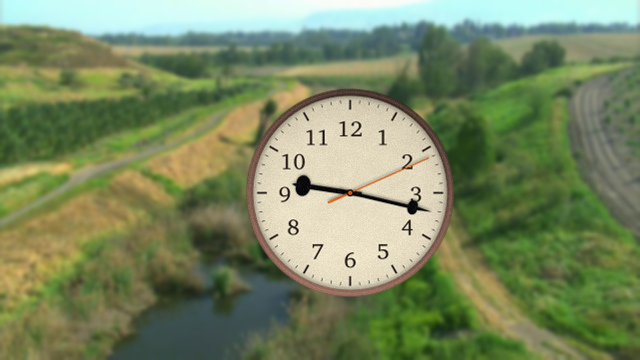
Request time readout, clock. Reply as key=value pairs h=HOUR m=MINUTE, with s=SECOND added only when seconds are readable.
h=9 m=17 s=11
